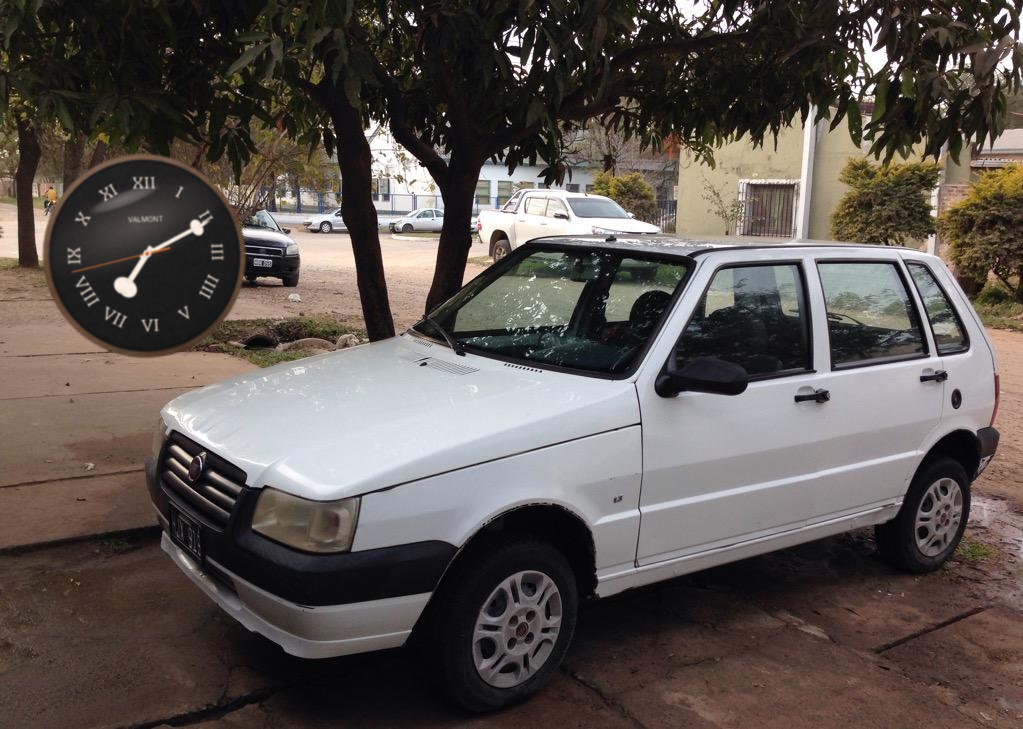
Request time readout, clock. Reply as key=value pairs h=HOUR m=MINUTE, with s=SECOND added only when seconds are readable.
h=7 m=10 s=43
